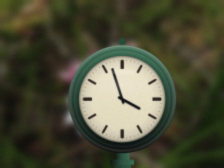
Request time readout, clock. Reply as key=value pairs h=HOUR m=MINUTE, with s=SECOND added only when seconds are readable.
h=3 m=57
